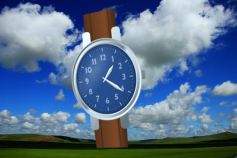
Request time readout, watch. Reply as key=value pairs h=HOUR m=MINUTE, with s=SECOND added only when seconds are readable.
h=1 m=21
